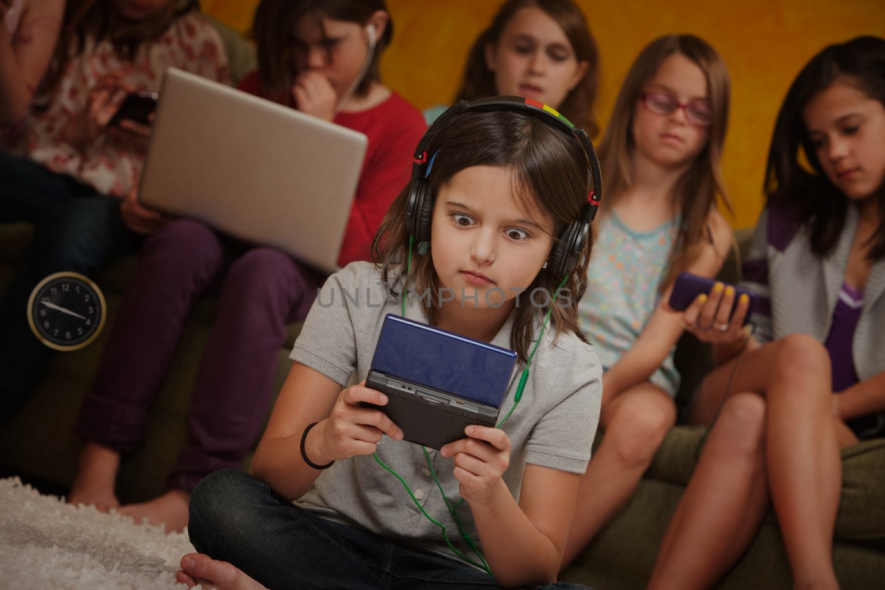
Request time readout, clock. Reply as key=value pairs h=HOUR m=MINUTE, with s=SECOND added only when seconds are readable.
h=3 m=49
